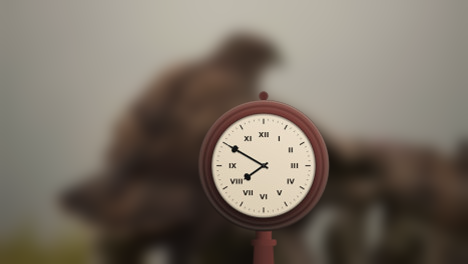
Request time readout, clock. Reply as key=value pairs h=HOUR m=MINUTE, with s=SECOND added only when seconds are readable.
h=7 m=50
